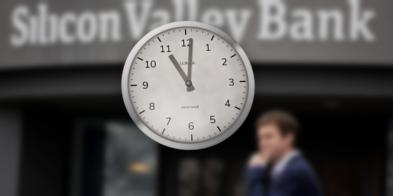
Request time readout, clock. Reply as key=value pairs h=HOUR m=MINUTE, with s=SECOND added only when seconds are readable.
h=11 m=1
